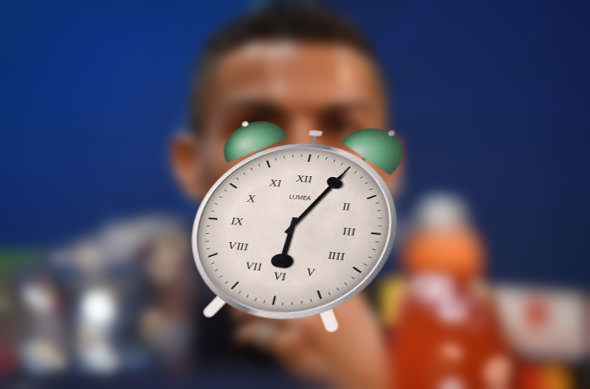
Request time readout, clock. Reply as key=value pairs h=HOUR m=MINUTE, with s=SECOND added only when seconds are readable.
h=6 m=5
